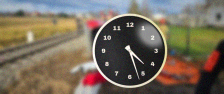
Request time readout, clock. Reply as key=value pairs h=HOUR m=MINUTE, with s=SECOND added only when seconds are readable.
h=4 m=27
